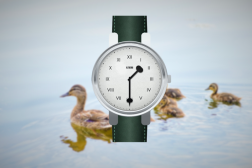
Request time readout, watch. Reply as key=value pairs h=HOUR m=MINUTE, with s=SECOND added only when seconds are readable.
h=1 m=30
